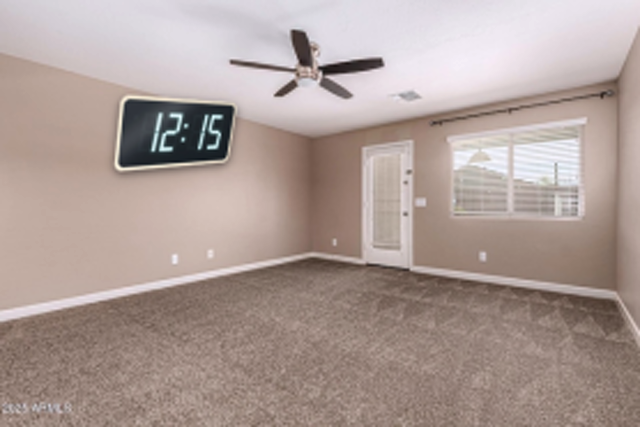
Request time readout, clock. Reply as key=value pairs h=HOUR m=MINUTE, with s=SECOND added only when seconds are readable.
h=12 m=15
